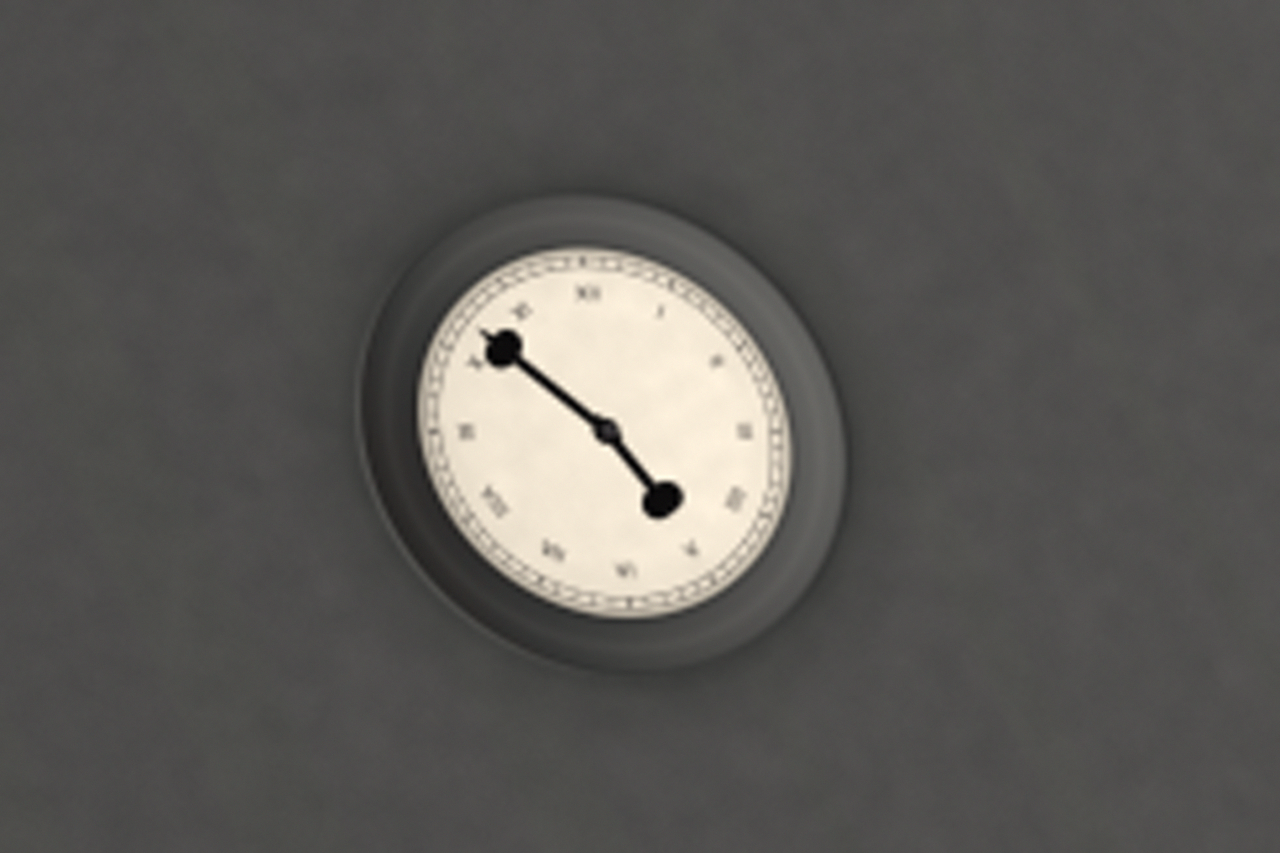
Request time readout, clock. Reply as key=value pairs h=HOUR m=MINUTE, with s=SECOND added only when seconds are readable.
h=4 m=52
